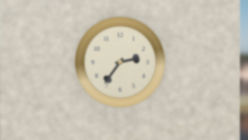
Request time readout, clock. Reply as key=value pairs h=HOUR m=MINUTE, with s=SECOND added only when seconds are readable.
h=2 m=36
